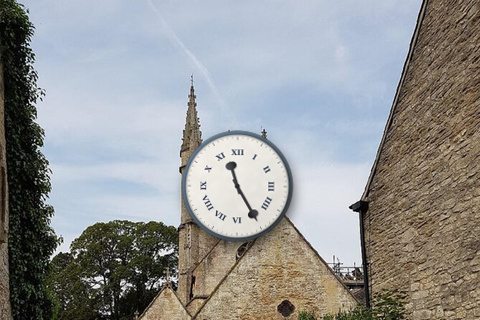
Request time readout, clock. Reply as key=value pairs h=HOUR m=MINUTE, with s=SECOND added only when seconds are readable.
h=11 m=25
